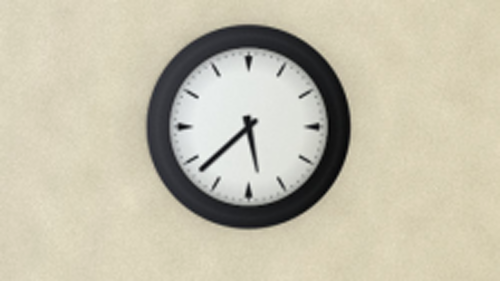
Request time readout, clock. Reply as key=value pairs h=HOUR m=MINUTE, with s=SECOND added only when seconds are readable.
h=5 m=38
